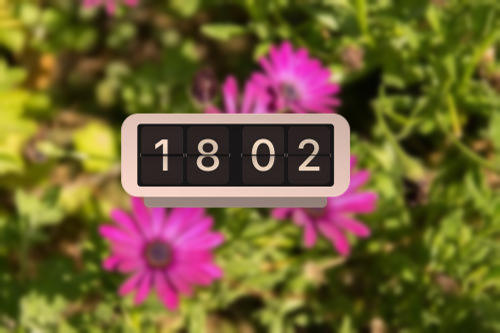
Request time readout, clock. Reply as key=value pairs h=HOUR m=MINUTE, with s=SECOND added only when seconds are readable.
h=18 m=2
